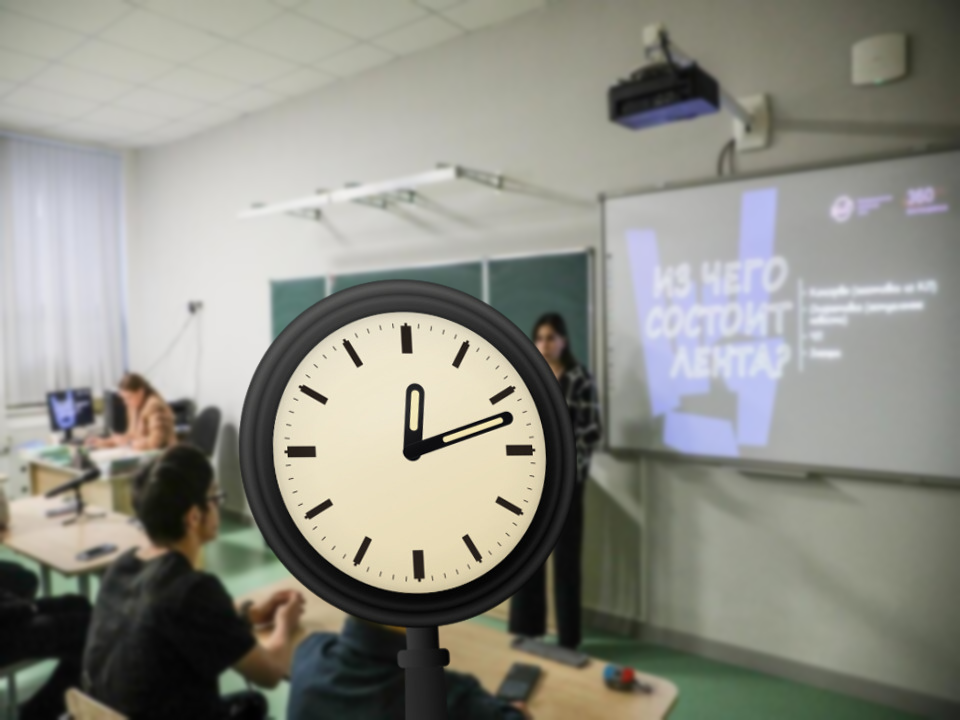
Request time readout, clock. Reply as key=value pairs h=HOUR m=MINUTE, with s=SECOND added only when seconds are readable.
h=12 m=12
